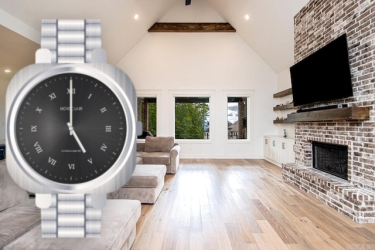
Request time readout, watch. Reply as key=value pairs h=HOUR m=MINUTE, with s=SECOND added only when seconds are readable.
h=5 m=0
